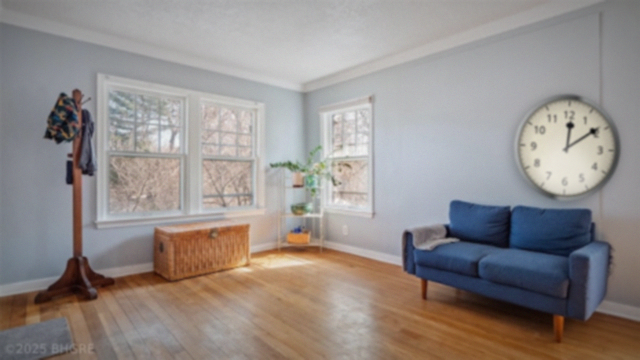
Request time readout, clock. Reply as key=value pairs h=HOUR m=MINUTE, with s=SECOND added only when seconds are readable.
h=12 m=9
